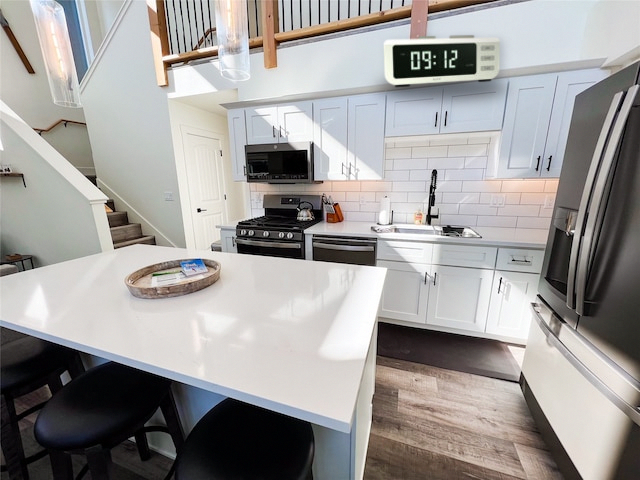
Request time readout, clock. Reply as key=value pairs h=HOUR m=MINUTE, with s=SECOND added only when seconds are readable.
h=9 m=12
